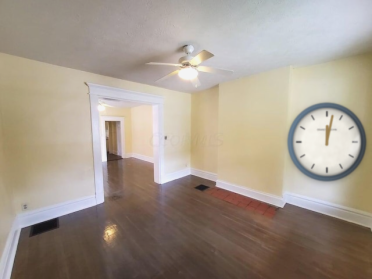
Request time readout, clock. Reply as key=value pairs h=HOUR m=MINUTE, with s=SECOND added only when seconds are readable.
h=12 m=2
